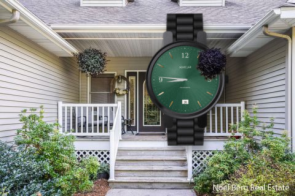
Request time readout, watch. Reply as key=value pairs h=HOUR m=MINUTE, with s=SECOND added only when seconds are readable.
h=8 m=46
